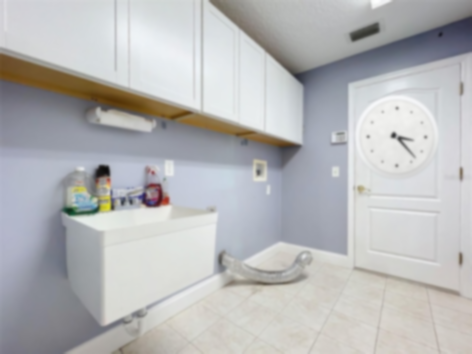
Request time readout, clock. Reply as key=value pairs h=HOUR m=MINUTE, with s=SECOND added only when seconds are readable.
h=3 m=23
